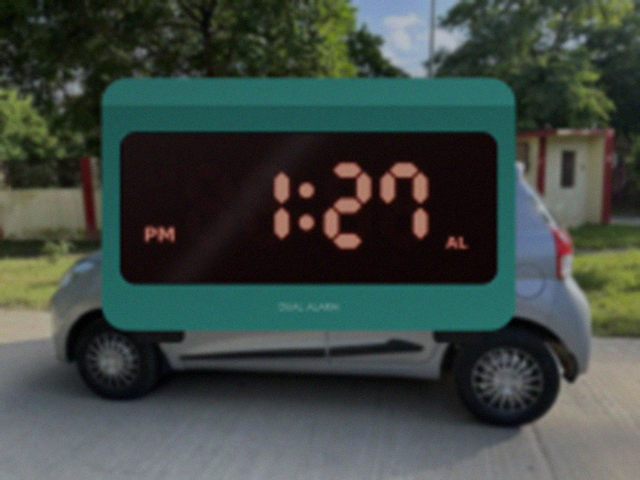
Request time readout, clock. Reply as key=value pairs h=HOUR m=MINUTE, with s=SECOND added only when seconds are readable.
h=1 m=27
